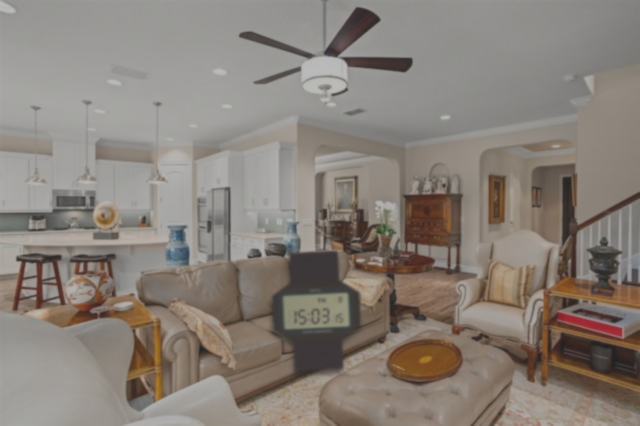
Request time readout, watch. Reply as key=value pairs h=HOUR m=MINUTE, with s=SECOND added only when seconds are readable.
h=15 m=3
